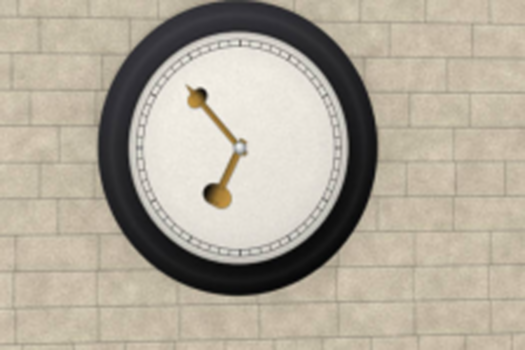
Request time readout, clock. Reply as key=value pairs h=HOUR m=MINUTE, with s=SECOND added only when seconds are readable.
h=6 m=53
